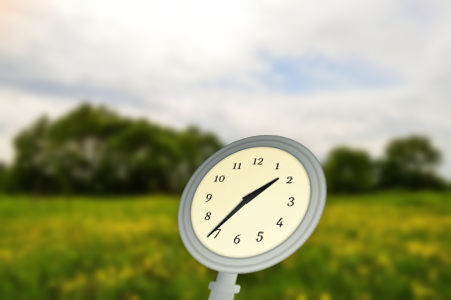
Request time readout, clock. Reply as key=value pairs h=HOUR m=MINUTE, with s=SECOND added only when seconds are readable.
h=1 m=36
